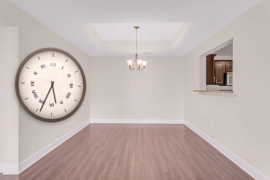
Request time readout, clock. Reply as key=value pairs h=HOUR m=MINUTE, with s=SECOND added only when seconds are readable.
h=5 m=34
